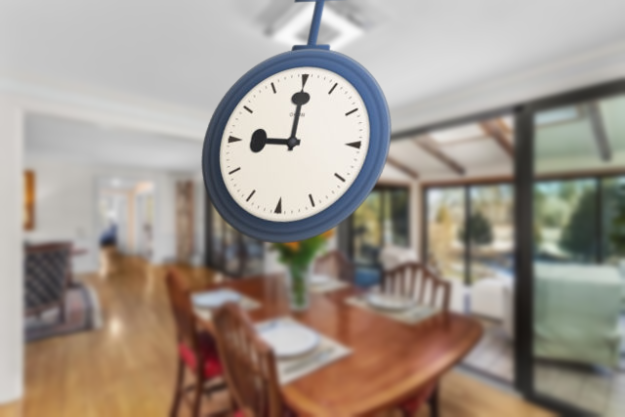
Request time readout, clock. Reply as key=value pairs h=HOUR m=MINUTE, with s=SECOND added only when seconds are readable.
h=9 m=0
